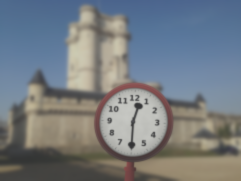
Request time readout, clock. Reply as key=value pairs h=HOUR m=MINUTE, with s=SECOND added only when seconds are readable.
h=12 m=30
